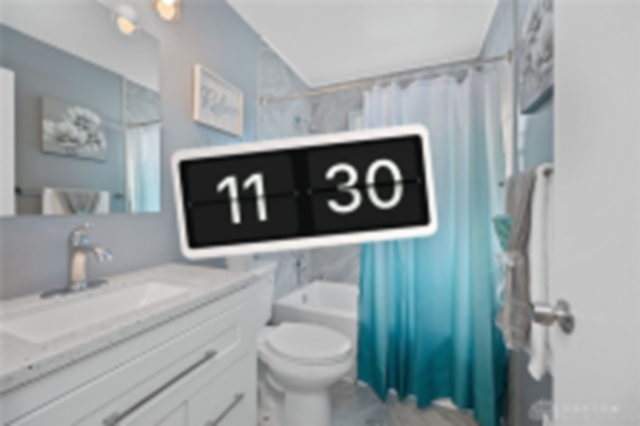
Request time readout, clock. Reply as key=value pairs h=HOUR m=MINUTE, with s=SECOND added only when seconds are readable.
h=11 m=30
